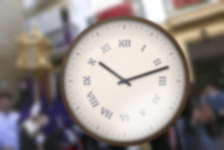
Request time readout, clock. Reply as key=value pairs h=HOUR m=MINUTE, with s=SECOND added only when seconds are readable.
h=10 m=12
